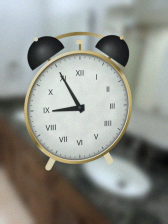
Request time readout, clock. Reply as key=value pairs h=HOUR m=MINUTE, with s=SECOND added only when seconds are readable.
h=8 m=55
